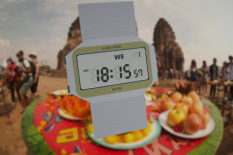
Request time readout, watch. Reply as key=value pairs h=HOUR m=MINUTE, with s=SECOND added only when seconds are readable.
h=18 m=15 s=57
